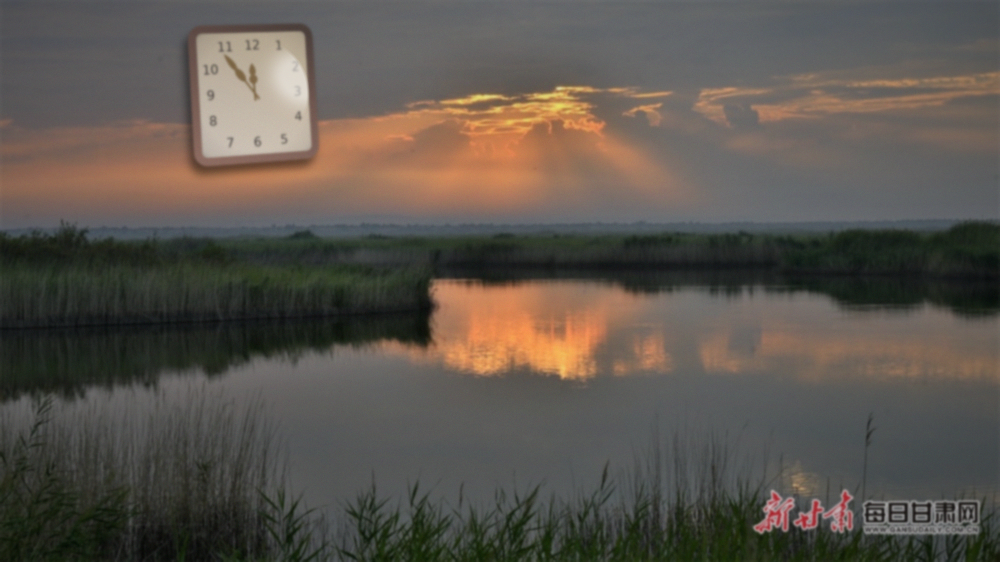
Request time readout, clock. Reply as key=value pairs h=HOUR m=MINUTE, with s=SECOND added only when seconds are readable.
h=11 m=54
